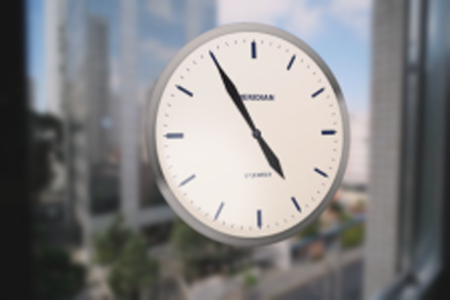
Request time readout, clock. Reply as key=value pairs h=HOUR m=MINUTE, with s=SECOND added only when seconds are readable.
h=4 m=55
